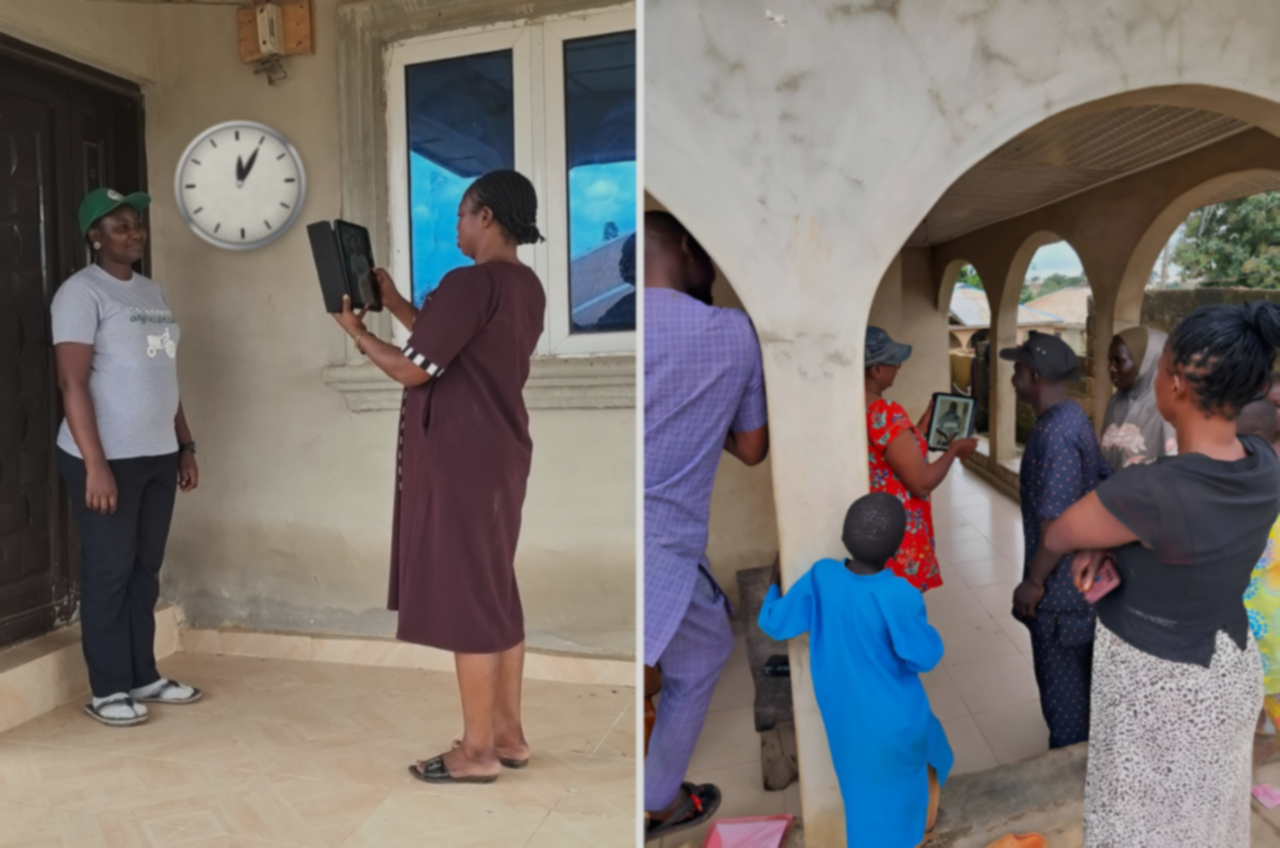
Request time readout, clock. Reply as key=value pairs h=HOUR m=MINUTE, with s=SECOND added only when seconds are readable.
h=12 m=5
